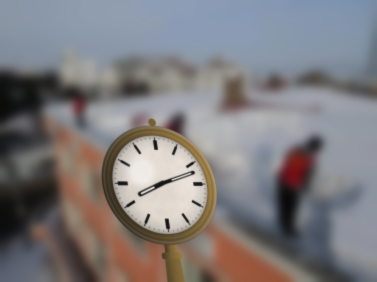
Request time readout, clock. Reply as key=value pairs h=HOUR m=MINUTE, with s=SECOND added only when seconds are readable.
h=8 m=12
